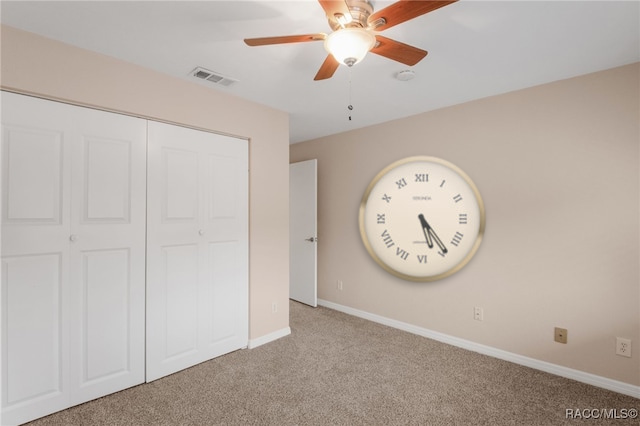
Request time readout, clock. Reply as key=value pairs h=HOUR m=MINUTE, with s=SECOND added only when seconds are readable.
h=5 m=24
